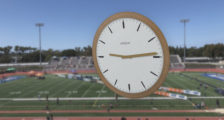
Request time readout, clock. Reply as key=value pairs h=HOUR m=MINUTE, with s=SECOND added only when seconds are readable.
h=9 m=14
